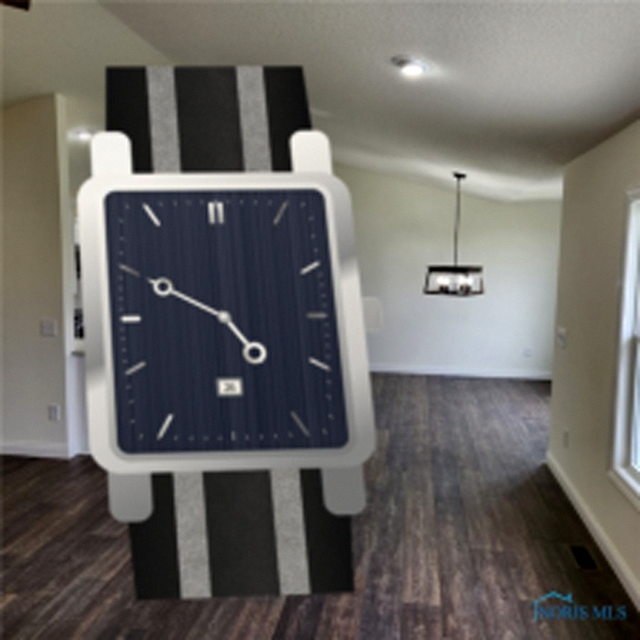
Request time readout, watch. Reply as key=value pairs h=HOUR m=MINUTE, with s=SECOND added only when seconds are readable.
h=4 m=50
